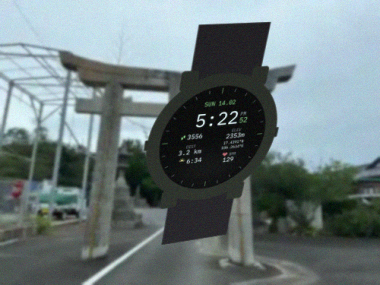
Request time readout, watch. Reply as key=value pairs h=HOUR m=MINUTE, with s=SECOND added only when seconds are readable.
h=5 m=22 s=52
